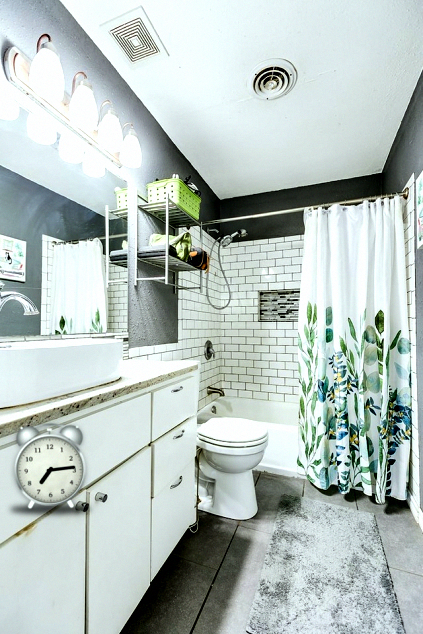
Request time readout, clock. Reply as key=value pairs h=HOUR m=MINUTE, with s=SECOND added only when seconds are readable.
h=7 m=14
